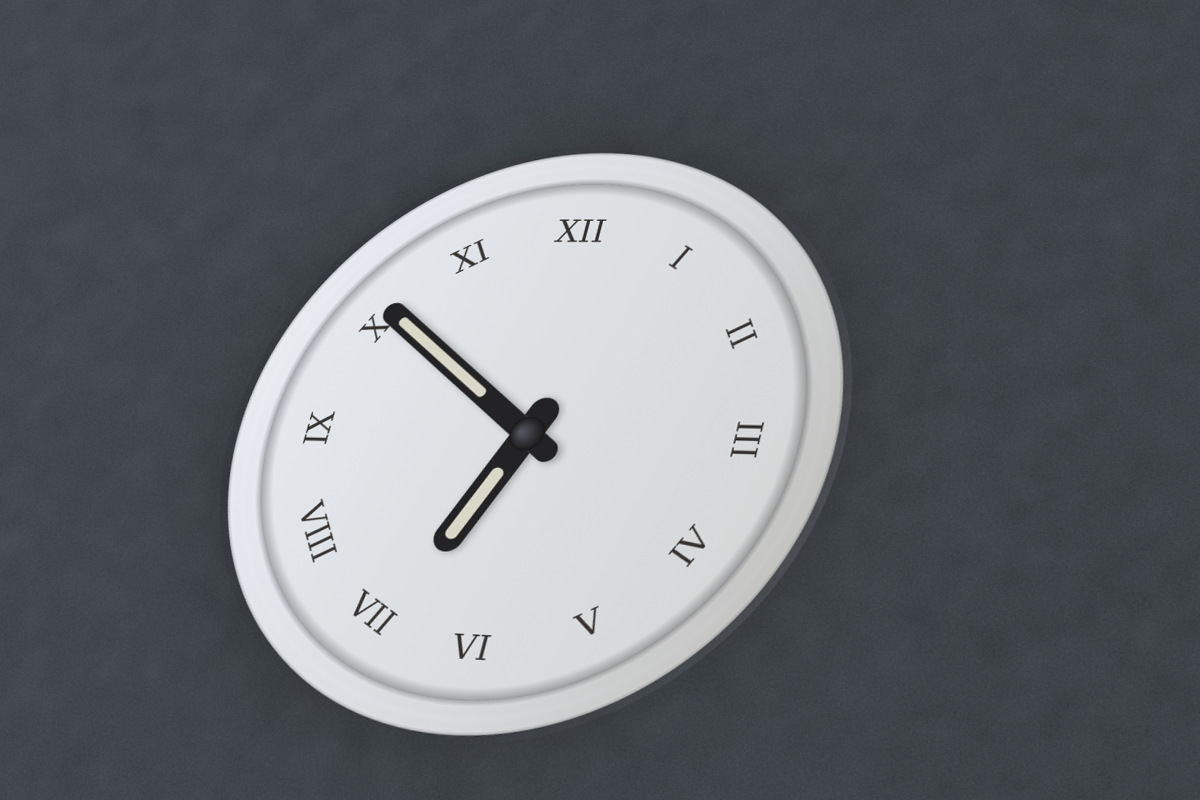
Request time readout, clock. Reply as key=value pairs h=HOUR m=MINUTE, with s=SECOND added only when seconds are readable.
h=6 m=51
